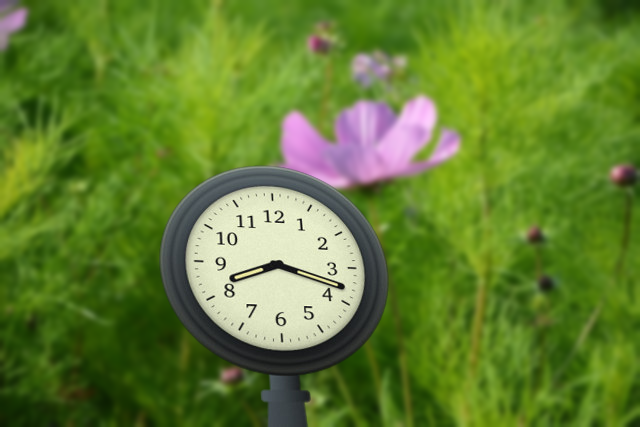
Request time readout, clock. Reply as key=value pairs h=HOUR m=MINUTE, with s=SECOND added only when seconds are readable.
h=8 m=18
